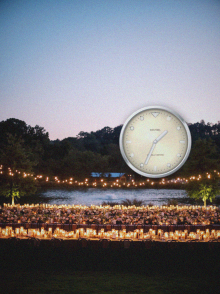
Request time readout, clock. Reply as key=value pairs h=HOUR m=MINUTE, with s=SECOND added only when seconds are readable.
h=1 m=34
